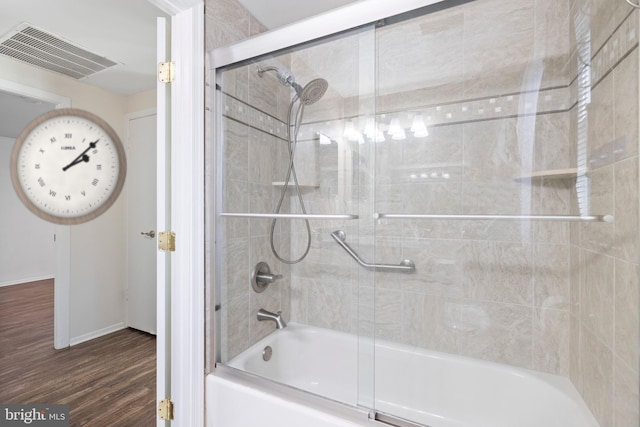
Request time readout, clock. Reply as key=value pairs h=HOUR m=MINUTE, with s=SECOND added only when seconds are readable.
h=2 m=8
